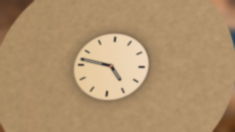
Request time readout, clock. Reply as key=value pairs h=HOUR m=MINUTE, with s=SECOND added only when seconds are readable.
h=4 m=47
